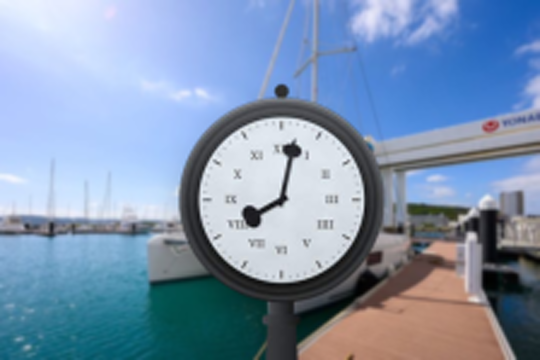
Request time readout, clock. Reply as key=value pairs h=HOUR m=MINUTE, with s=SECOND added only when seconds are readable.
h=8 m=2
